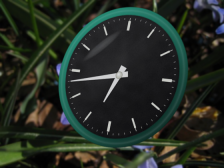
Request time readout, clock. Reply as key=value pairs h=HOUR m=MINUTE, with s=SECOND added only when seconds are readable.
h=6 m=43
